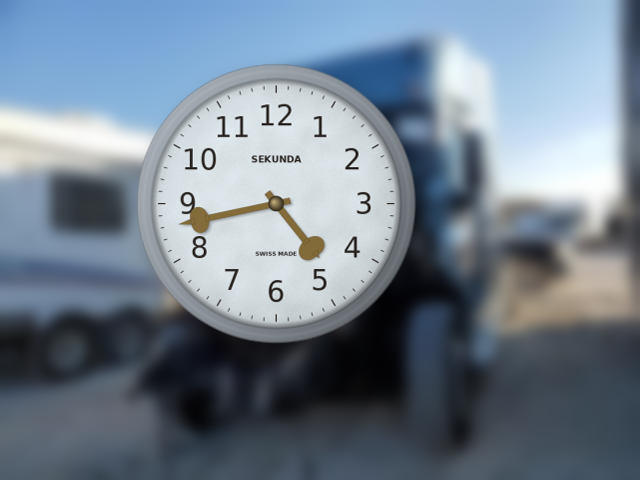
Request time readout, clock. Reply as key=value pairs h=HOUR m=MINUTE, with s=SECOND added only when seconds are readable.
h=4 m=43
